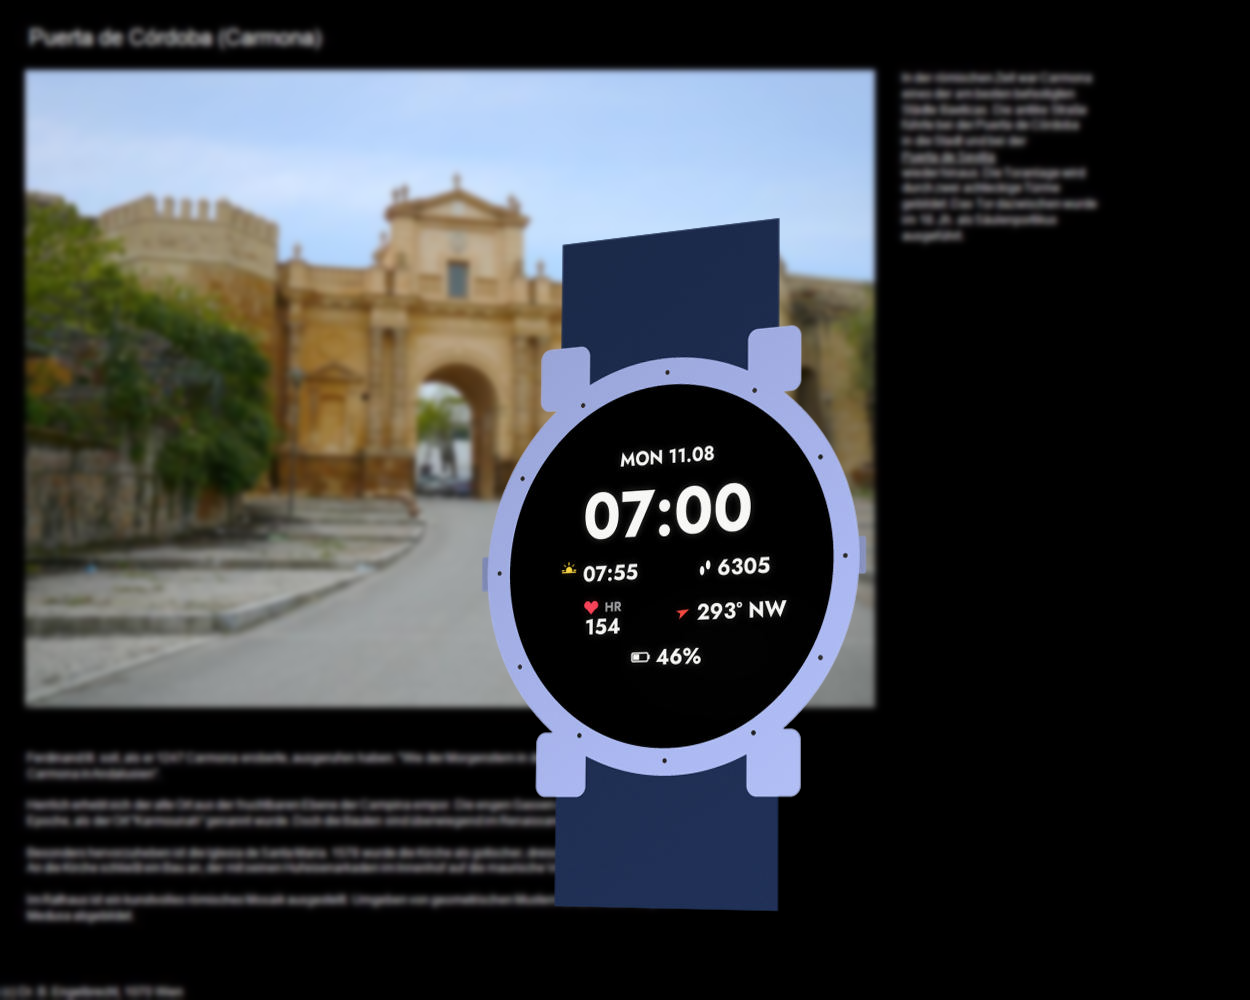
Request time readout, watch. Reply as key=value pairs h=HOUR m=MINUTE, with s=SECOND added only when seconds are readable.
h=7 m=0
